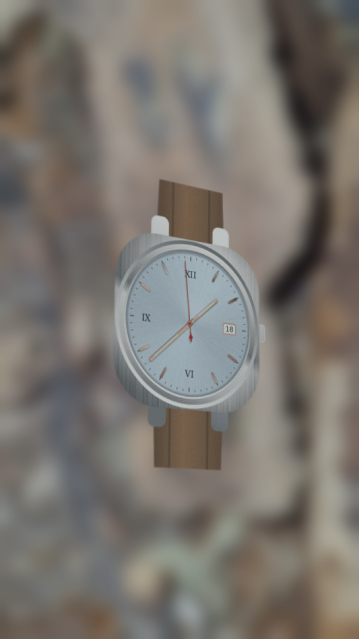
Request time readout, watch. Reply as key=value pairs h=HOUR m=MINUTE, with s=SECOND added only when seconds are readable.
h=1 m=37 s=59
